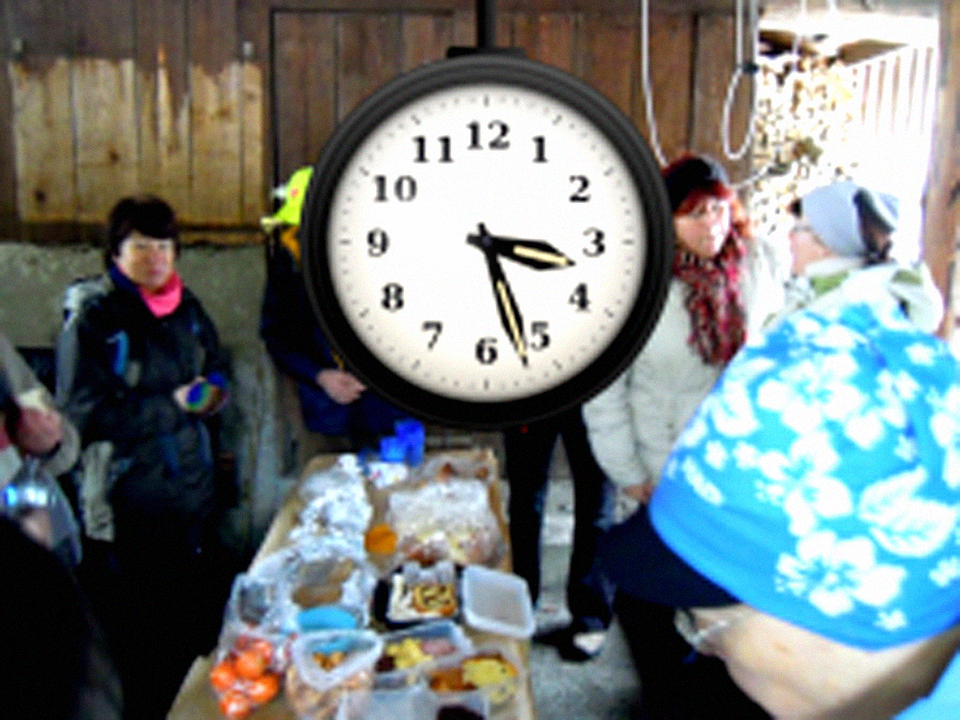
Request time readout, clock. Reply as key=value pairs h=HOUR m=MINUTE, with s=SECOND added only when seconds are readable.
h=3 m=27
